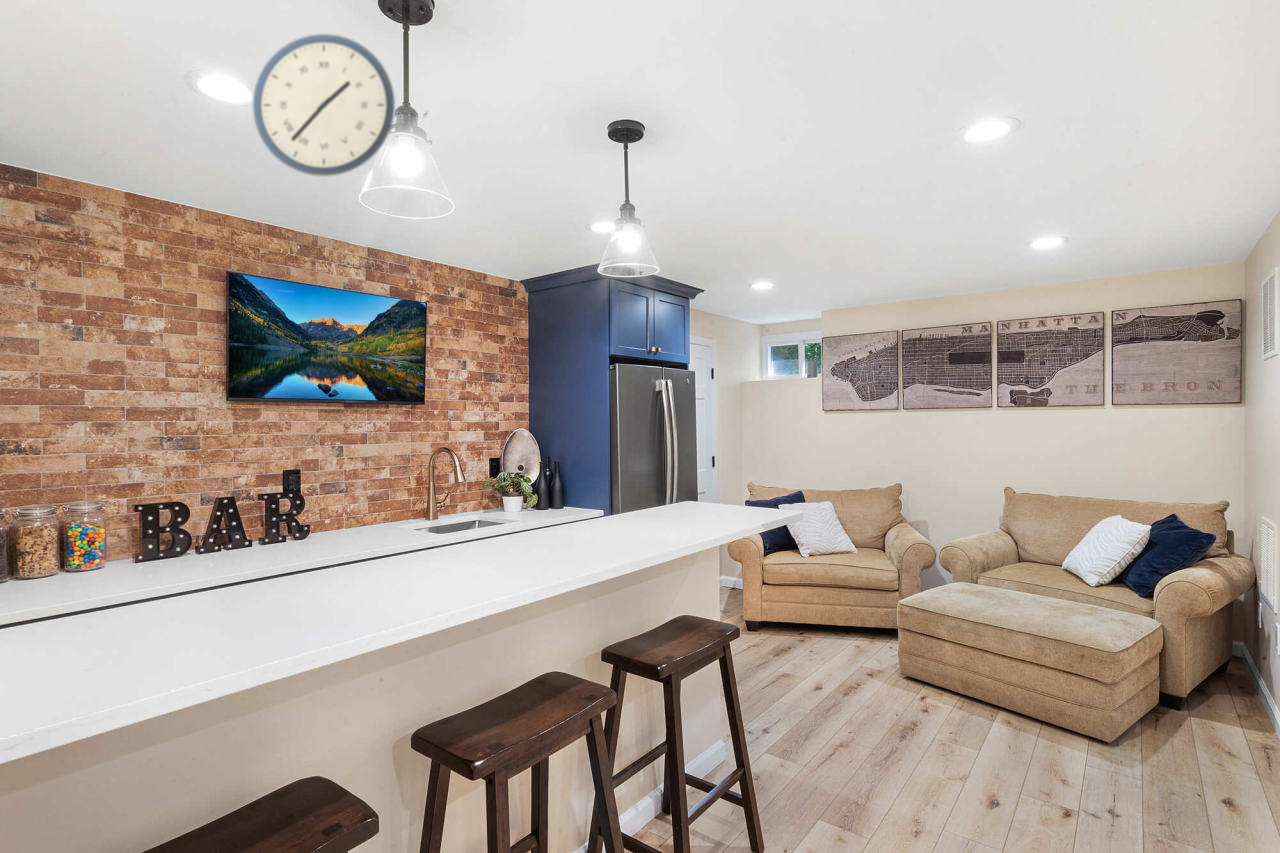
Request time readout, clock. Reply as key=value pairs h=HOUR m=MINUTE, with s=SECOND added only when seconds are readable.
h=1 m=37
